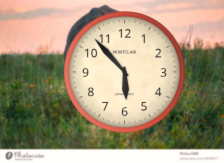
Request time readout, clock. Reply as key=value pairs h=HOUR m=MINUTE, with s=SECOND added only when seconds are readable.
h=5 m=53
